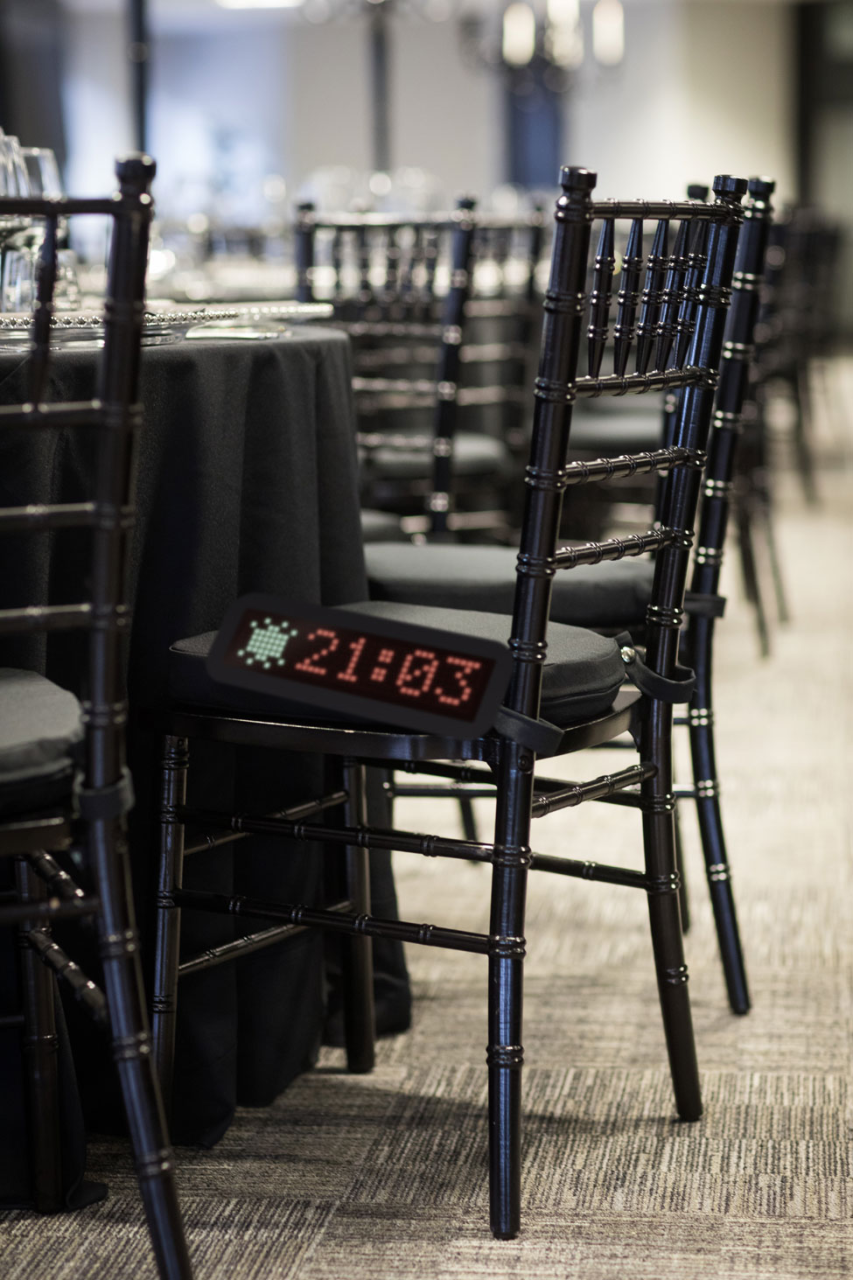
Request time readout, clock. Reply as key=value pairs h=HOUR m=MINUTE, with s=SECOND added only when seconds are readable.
h=21 m=3
